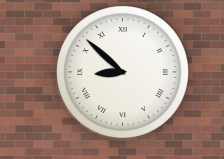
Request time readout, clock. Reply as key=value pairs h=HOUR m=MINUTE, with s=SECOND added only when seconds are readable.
h=8 m=52
